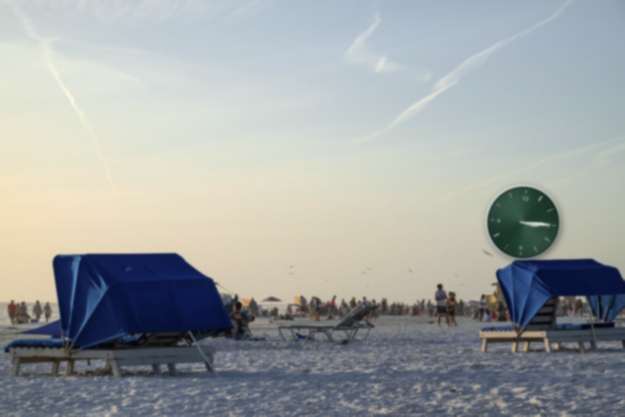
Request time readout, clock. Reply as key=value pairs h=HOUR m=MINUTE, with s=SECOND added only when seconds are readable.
h=3 m=15
